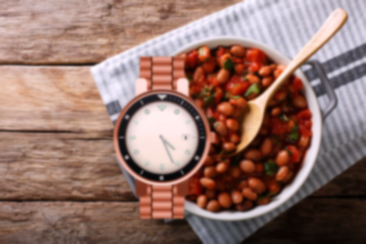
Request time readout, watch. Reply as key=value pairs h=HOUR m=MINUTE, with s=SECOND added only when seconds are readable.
h=4 m=26
